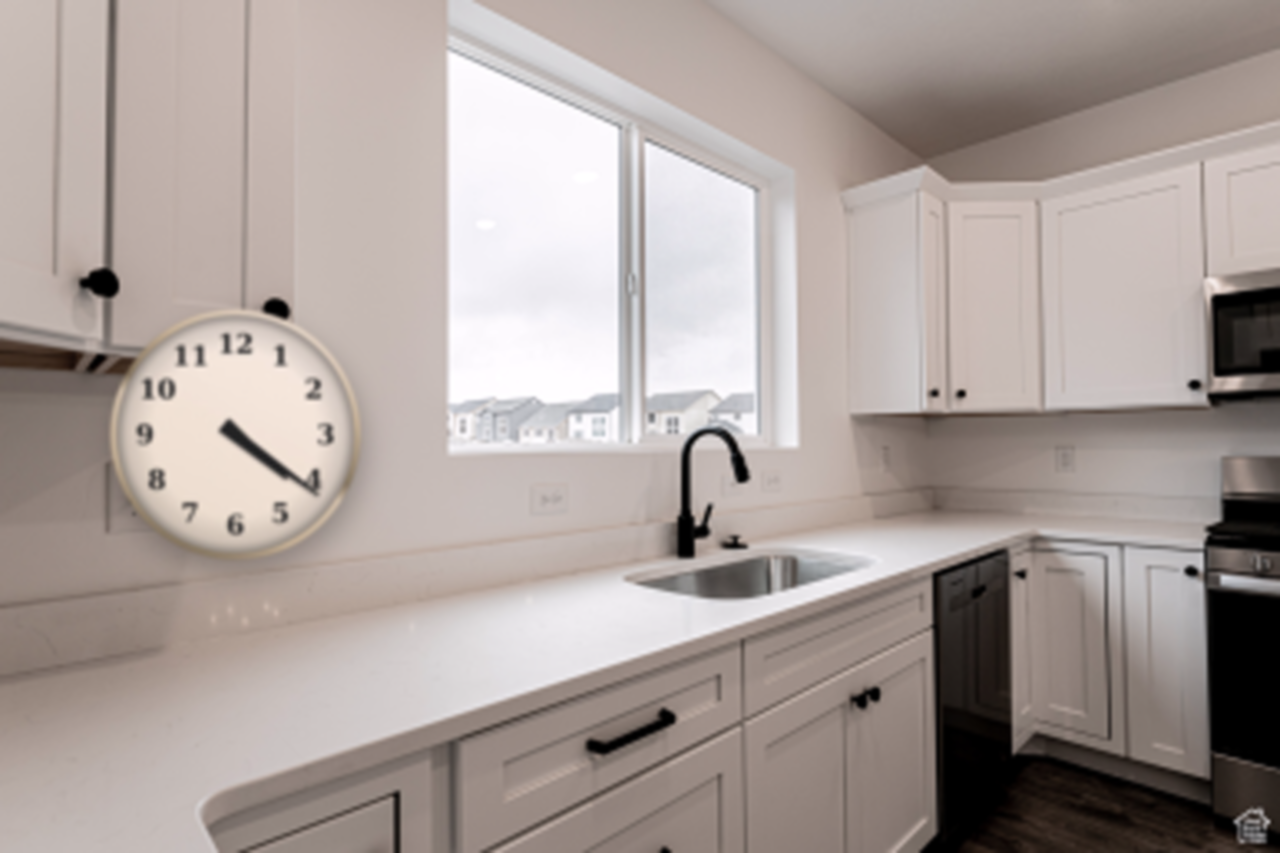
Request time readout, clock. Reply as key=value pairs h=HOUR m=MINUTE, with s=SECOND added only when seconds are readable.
h=4 m=21
